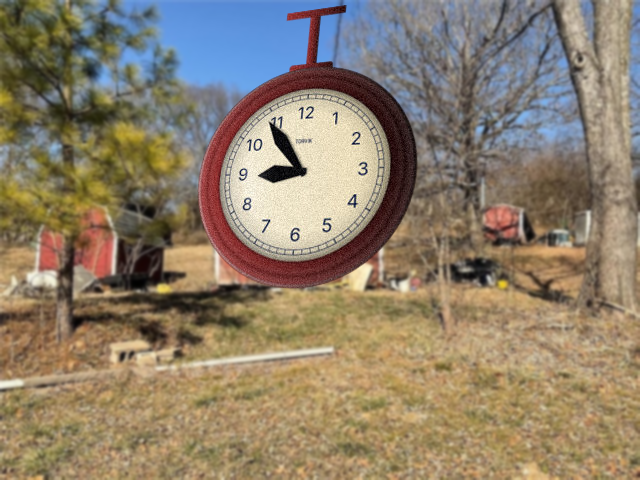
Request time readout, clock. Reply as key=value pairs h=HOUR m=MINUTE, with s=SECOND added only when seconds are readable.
h=8 m=54
